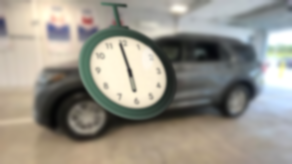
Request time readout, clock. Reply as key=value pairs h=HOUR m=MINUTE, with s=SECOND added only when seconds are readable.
h=5 m=59
